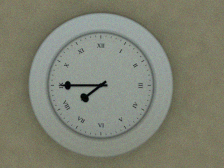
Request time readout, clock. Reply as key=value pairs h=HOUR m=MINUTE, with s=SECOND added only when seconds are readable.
h=7 m=45
